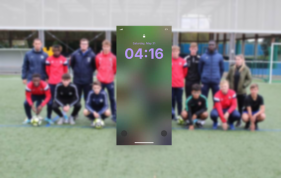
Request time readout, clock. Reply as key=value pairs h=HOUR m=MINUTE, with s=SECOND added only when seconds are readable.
h=4 m=16
